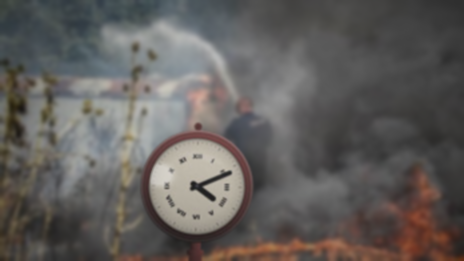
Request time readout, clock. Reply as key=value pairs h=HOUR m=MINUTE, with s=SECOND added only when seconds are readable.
h=4 m=11
